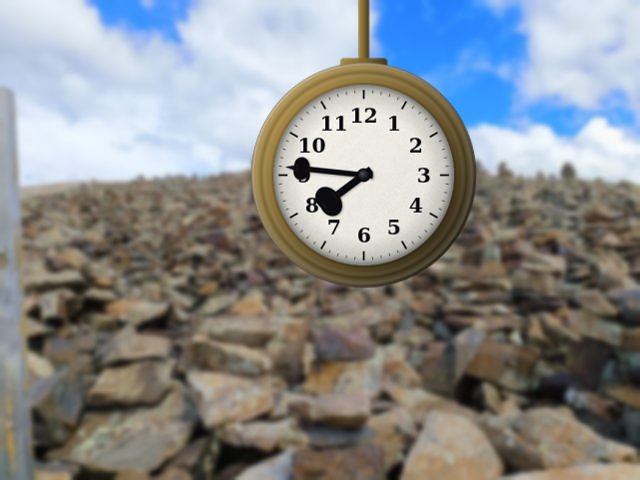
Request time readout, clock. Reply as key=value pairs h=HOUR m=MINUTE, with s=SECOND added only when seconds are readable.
h=7 m=46
